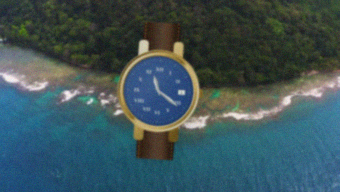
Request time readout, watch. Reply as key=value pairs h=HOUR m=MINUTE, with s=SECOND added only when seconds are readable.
h=11 m=21
